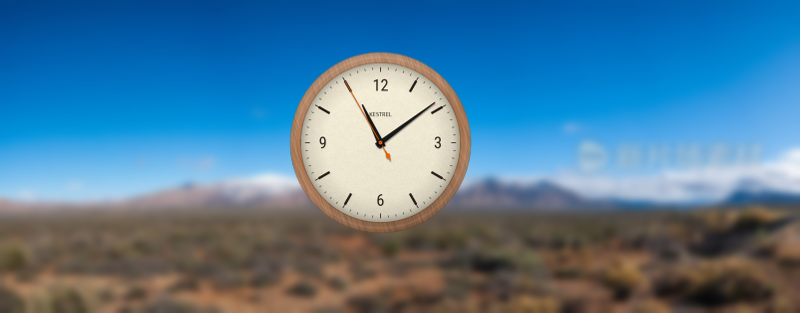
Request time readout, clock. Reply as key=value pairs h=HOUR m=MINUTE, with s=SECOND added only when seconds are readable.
h=11 m=8 s=55
